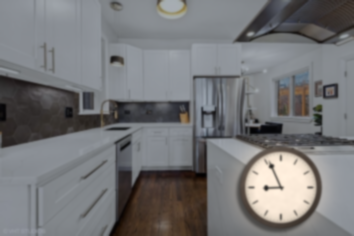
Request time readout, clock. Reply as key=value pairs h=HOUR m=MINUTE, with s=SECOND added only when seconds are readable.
h=8 m=56
